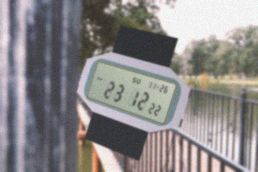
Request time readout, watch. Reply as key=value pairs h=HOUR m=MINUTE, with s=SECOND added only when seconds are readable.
h=23 m=12 s=22
